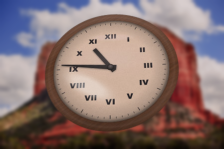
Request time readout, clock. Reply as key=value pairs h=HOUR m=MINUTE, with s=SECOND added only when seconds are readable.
h=10 m=46
